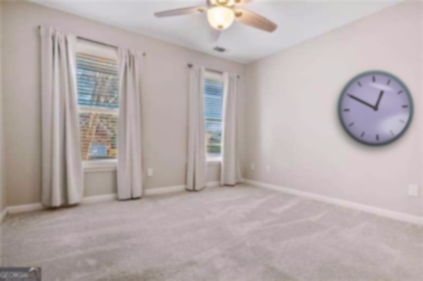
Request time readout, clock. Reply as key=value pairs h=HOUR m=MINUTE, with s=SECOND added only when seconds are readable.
h=12 m=50
